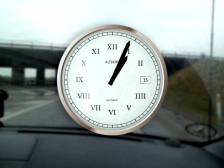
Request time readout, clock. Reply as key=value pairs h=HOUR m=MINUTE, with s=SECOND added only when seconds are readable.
h=1 m=4
